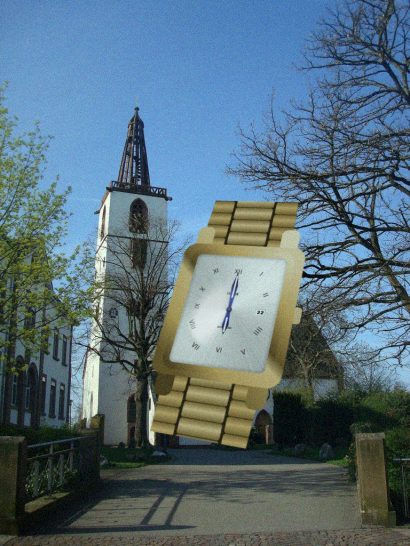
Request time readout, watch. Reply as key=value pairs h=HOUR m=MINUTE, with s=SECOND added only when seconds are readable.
h=6 m=0
